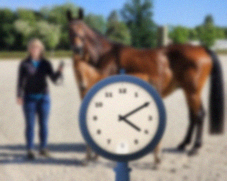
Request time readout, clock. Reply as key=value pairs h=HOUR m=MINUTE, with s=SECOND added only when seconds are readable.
h=4 m=10
